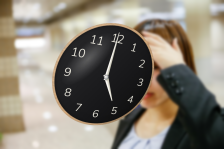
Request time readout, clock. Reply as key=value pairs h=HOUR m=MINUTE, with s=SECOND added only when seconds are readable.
h=5 m=0
